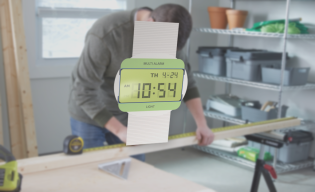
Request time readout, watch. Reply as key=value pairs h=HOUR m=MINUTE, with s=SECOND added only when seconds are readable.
h=10 m=54
